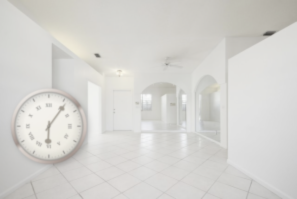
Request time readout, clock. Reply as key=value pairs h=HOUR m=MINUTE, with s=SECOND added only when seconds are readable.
h=6 m=6
